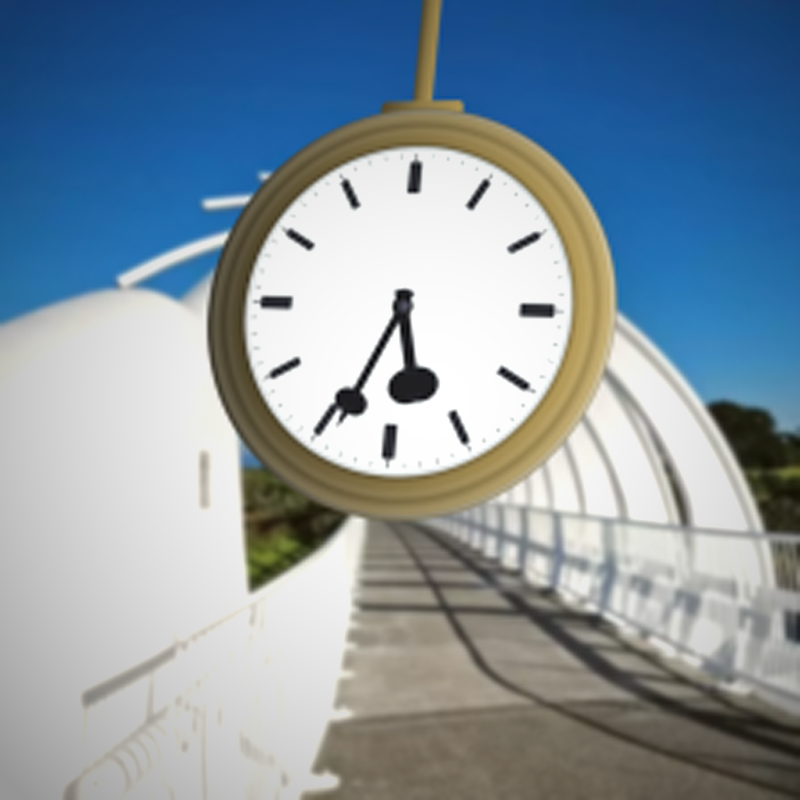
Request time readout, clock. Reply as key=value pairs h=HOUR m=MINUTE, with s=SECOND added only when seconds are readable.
h=5 m=34
